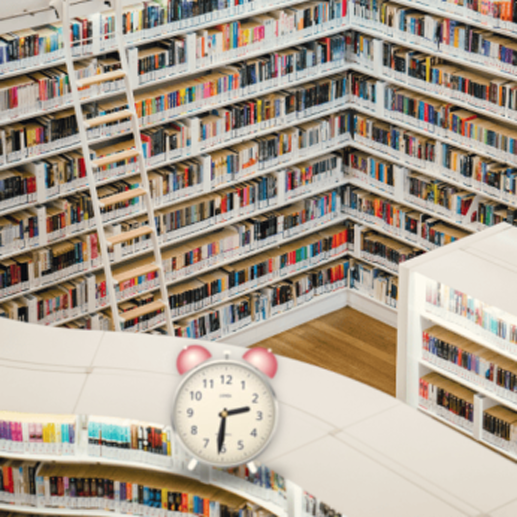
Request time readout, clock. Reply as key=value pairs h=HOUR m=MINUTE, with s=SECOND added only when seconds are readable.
h=2 m=31
